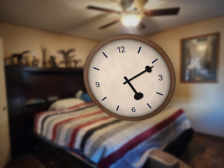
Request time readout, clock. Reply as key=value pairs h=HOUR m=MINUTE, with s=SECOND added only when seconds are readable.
h=5 m=11
